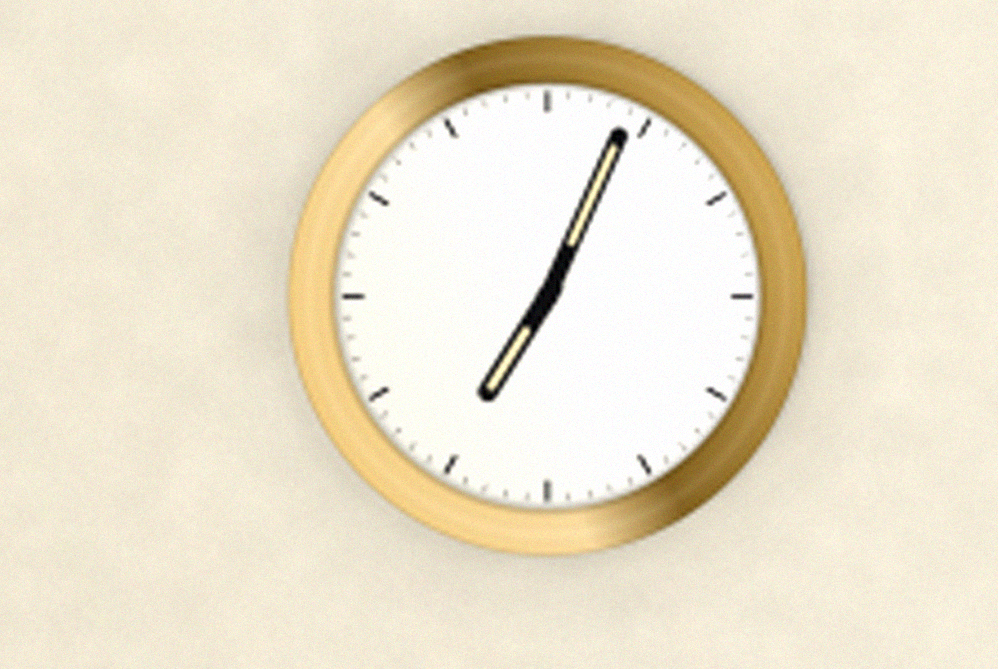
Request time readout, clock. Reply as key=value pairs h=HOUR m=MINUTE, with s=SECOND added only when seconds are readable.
h=7 m=4
